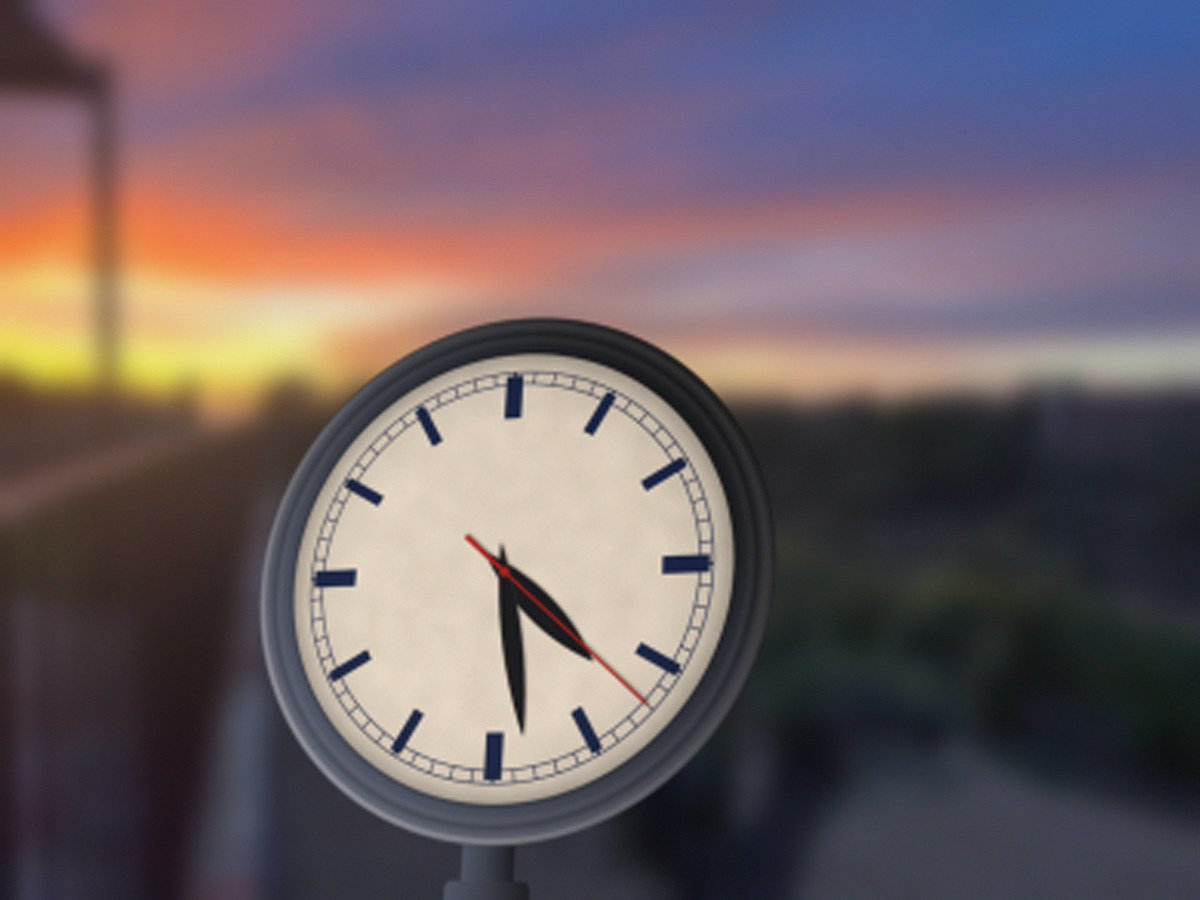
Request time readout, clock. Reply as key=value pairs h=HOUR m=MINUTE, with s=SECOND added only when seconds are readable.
h=4 m=28 s=22
